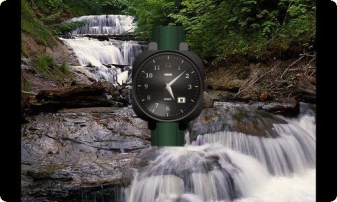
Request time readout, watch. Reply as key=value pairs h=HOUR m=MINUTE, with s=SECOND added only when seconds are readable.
h=5 m=8
